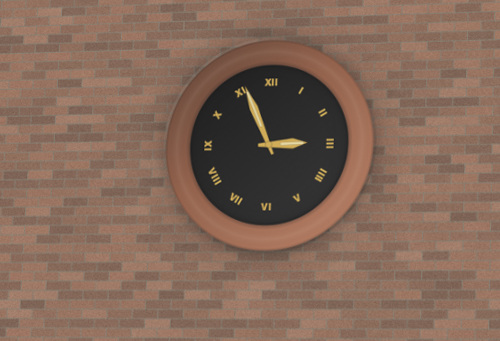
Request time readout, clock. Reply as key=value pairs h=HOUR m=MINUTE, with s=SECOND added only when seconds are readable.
h=2 m=56
